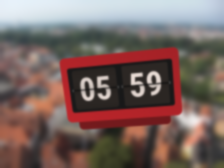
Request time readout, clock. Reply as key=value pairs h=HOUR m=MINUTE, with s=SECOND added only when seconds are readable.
h=5 m=59
